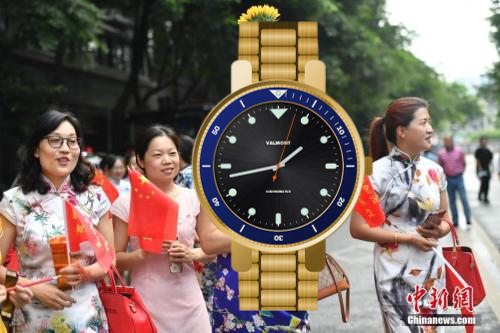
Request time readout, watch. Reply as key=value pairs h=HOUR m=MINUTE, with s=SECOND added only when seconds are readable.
h=1 m=43 s=3
